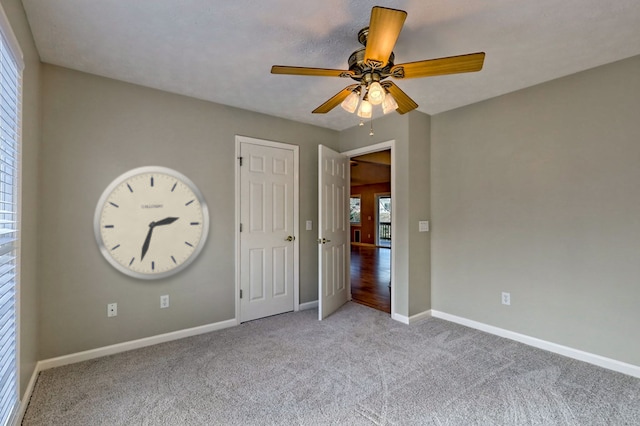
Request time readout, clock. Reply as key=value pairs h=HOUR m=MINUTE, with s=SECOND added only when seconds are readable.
h=2 m=33
